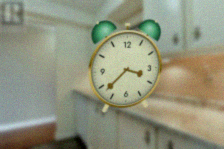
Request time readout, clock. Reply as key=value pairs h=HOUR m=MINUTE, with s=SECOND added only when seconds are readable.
h=3 m=38
